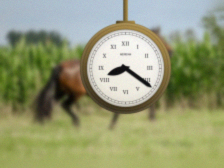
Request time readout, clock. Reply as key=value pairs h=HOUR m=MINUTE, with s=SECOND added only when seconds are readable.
h=8 m=21
